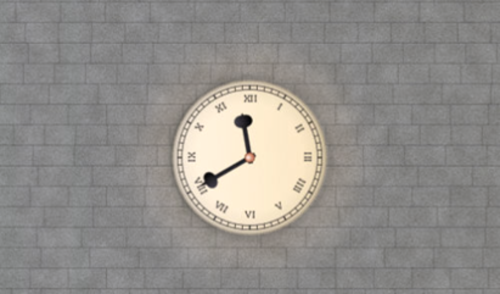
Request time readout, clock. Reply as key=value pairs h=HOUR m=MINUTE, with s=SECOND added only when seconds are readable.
h=11 m=40
